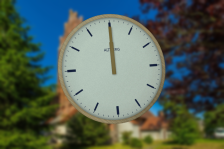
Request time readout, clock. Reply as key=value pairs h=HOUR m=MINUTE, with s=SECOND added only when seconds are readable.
h=12 m=0
